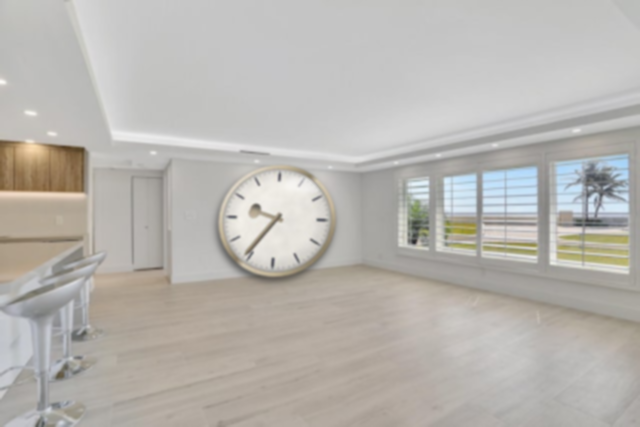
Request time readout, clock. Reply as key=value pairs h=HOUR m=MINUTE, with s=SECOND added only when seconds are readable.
h=9 m=36
